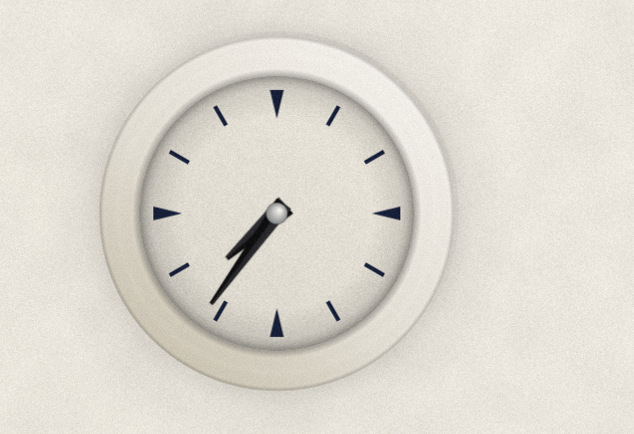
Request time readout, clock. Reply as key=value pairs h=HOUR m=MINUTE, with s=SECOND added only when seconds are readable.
h=7 m=36
